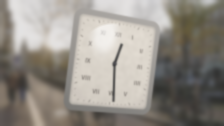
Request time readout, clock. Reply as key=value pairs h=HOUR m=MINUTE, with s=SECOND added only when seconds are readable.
h=12 m=29
